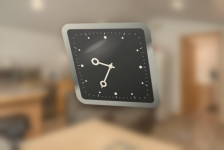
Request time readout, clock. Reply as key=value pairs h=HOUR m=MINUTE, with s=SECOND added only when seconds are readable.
h=9 m=35
